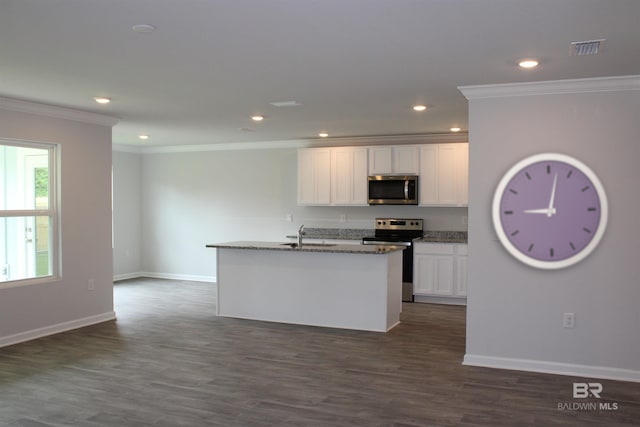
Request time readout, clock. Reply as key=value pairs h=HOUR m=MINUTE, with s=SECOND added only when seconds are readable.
h=9 m=2
